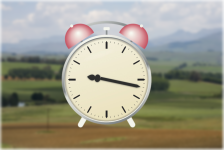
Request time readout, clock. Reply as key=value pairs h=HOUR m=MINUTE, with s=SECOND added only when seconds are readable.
h=9 m=17
